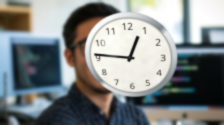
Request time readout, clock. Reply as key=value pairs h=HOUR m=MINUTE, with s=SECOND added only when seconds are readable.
h=12 m=46
